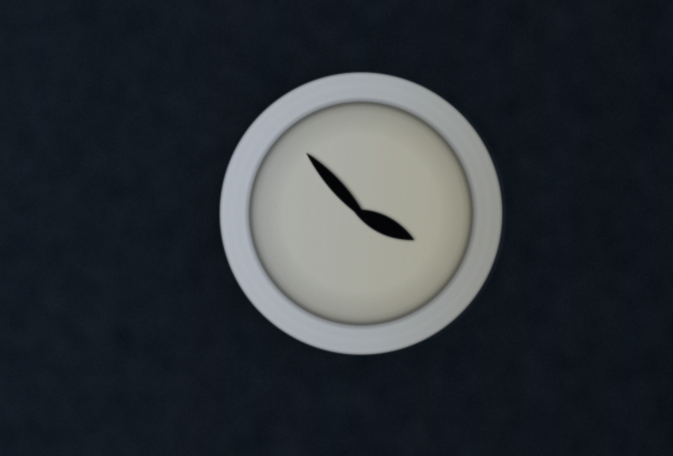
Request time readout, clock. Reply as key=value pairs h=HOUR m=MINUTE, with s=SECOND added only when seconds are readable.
h=3 m=53
